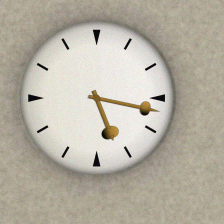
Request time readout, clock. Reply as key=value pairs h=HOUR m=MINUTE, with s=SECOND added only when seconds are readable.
h=5 m=17
